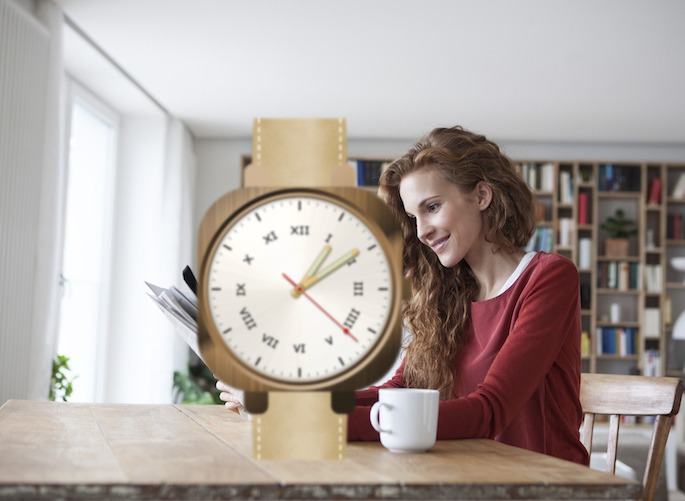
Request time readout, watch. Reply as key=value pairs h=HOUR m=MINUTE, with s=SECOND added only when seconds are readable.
h=1 m=9 s=22
